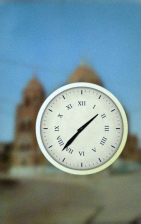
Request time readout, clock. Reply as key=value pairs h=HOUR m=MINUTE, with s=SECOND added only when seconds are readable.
h=1 m=37
